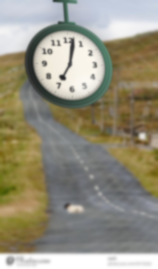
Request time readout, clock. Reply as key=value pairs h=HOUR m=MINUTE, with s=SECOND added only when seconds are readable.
h=7 m=2
